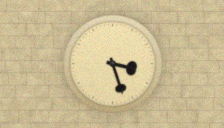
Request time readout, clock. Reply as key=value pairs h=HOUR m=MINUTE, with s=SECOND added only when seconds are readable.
h=3 m=27
